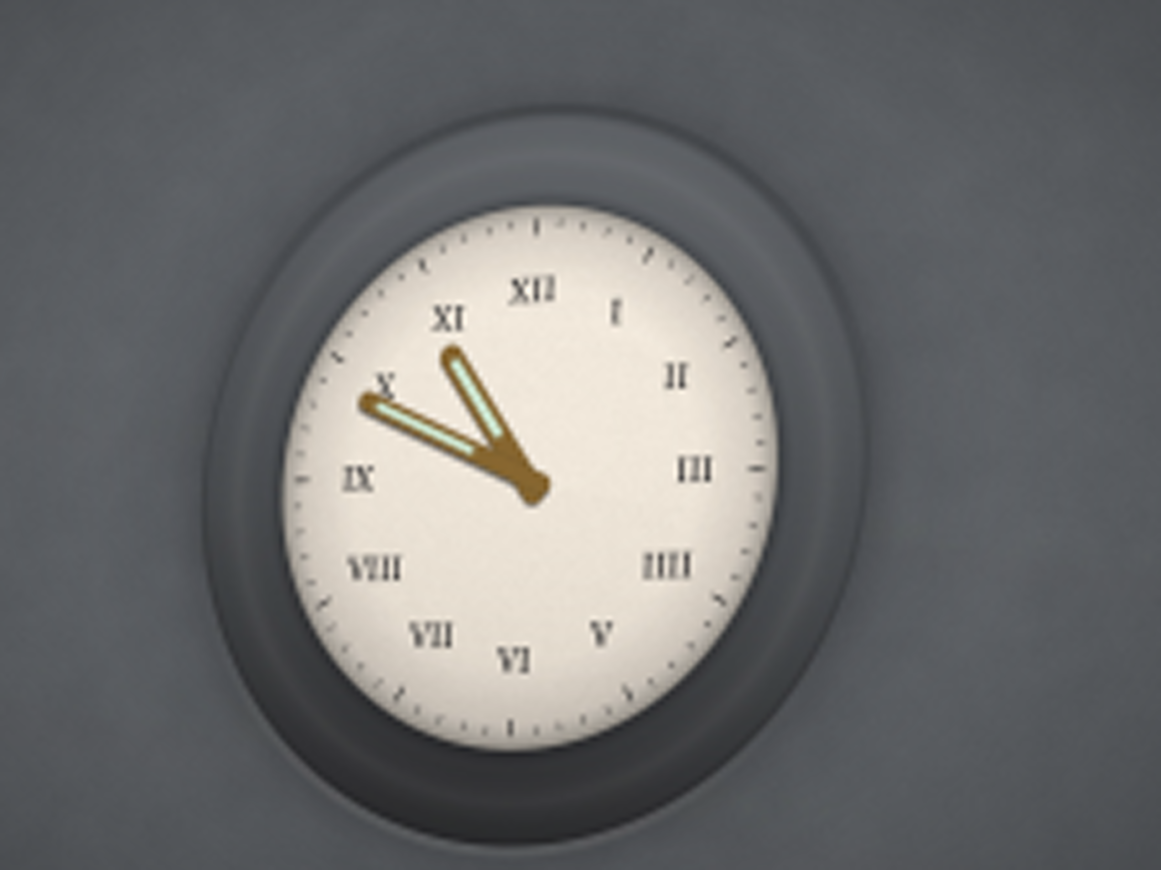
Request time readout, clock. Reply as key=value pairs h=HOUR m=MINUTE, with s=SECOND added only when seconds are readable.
h=10 m=49
